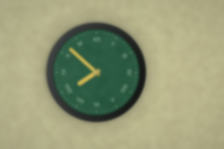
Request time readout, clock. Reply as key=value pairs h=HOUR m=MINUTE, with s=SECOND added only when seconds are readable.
h=7 m=52
